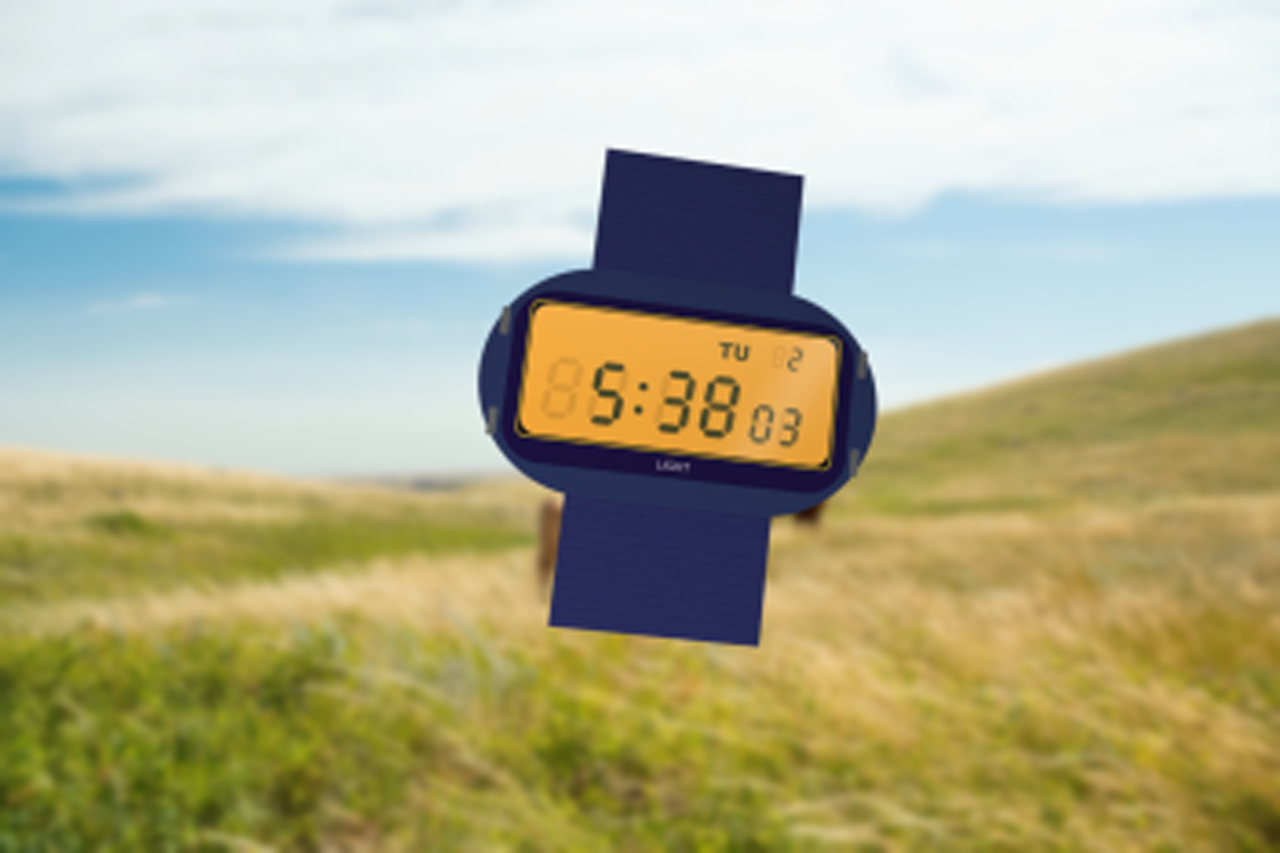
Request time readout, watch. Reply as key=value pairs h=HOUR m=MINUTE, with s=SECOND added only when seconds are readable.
h=5 m=38 s=3
